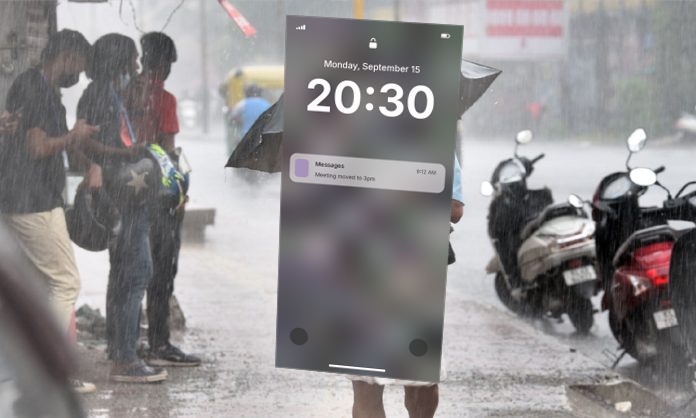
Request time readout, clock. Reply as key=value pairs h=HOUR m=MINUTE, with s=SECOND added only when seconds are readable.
h=20 m=30
